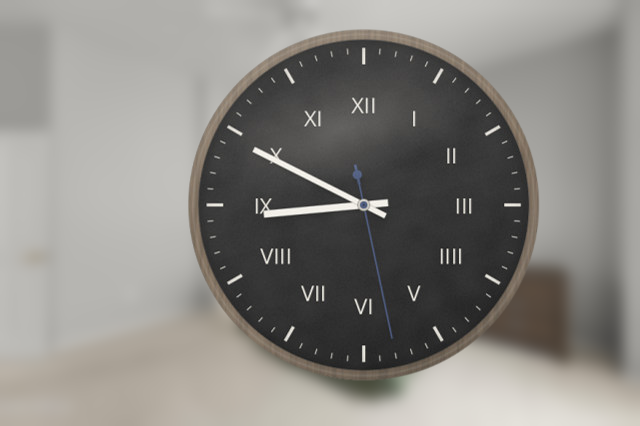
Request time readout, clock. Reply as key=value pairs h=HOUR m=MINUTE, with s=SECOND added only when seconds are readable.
h=8 m=49 s=28
